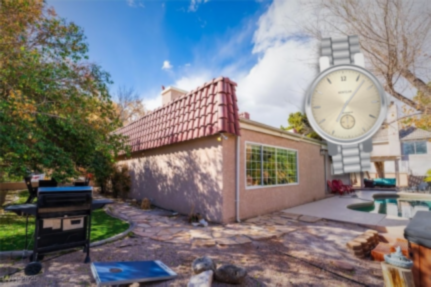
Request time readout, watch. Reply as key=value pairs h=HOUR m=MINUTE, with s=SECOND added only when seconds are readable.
h=7 m=7
